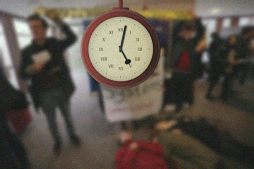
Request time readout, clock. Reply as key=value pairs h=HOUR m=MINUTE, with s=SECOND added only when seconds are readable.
h=5 m=2
